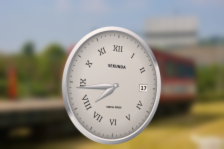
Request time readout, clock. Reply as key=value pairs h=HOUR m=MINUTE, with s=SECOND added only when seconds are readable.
h=7 m=44
